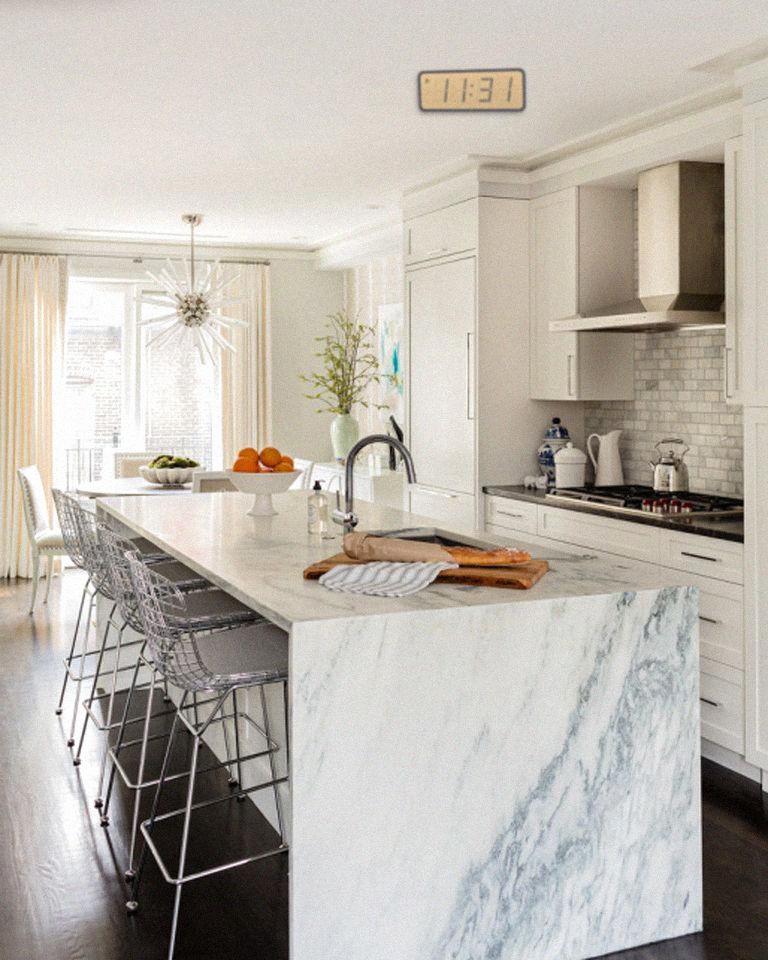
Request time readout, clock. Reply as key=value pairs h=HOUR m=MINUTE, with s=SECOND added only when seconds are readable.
h=11 m=31
